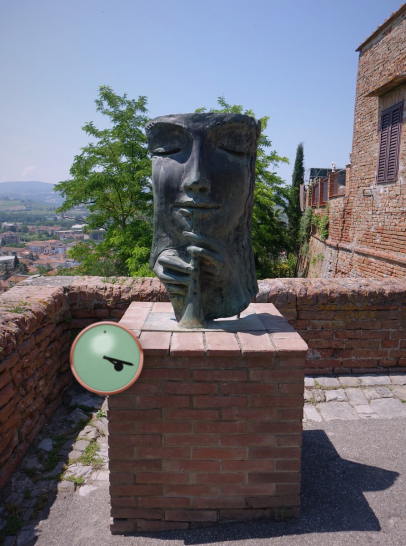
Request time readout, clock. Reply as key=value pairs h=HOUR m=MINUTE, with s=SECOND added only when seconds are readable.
h=4 m=18
